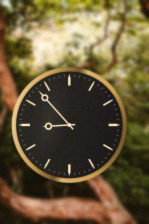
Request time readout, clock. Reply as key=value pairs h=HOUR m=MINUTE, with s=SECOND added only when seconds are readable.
h=8 m=53
